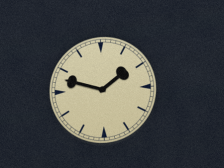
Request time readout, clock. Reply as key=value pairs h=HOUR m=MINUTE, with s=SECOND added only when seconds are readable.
h=1 m=48
